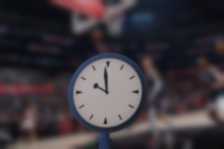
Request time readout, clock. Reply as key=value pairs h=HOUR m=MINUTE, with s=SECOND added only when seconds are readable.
h=9 m=59
